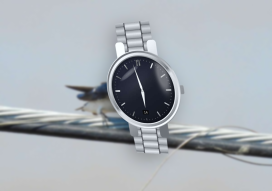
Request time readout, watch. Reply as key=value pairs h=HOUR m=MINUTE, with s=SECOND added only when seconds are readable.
h=5 m=58
